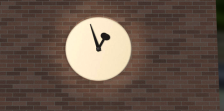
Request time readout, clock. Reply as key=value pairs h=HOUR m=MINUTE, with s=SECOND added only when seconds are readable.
h=12 m=57
